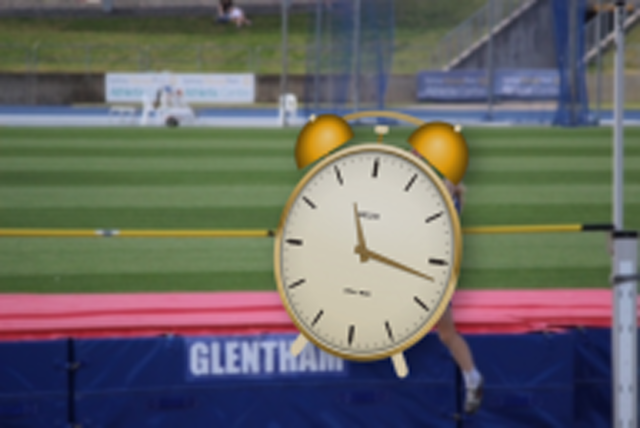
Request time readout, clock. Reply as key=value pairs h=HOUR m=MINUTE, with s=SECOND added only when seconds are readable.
h=11 m=17
